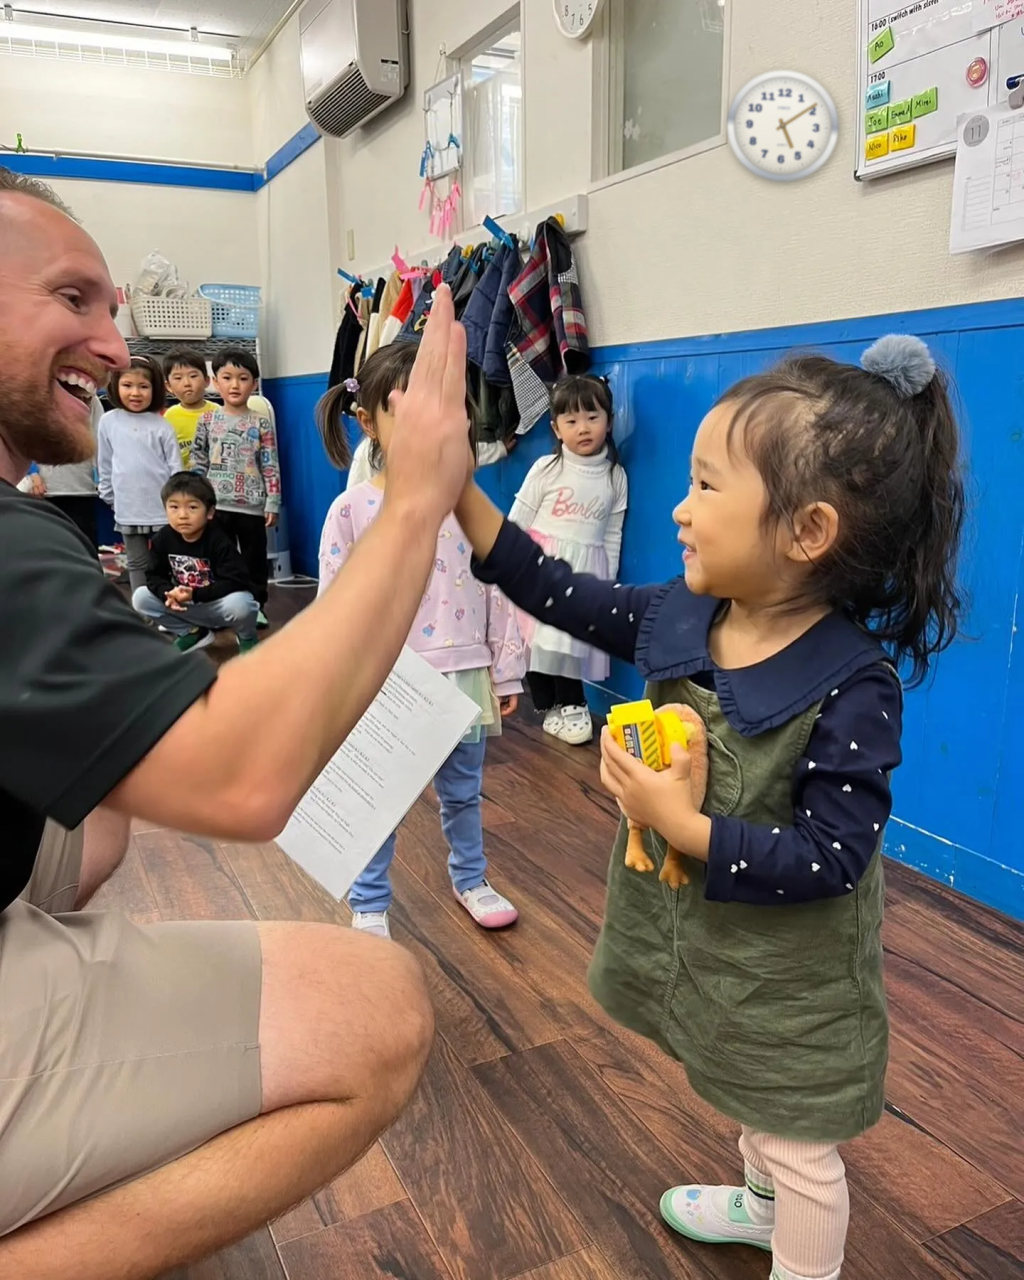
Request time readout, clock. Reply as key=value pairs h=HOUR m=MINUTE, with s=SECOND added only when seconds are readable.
h=5 m=9
